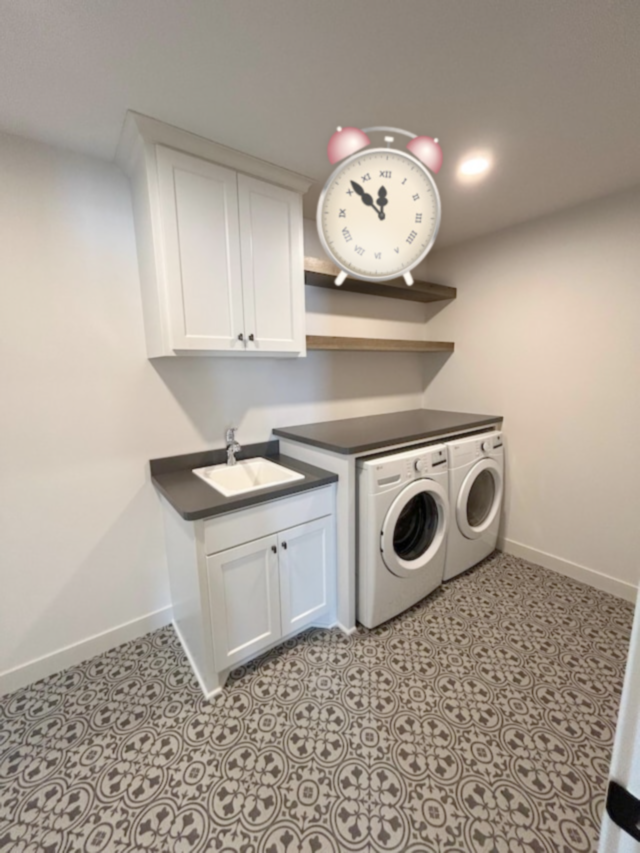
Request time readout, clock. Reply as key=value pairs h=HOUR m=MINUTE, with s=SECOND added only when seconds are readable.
h=11 m=52
